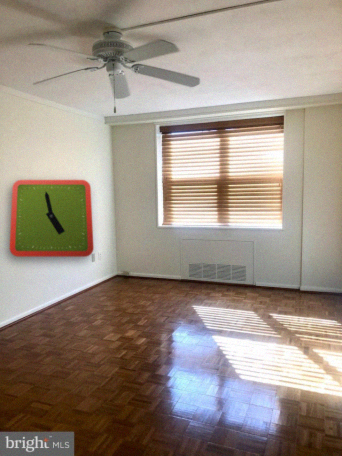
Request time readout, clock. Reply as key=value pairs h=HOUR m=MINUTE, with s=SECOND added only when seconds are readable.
h=4 m=58
